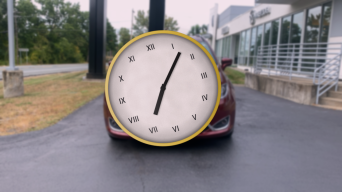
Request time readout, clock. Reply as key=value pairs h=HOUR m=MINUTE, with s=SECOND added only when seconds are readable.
h=7 m=7
